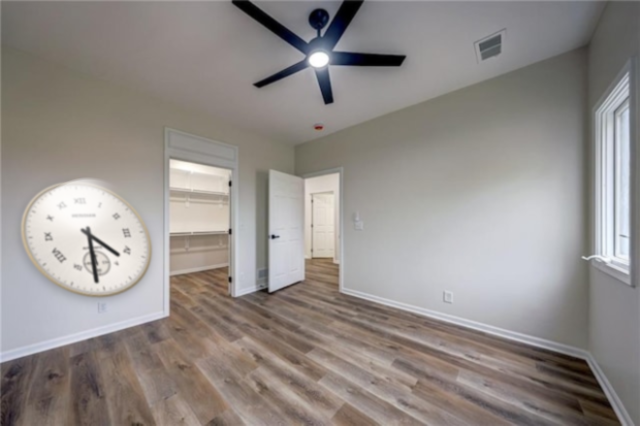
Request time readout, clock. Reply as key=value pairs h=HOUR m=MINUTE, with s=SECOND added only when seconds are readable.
h=4 m=31
